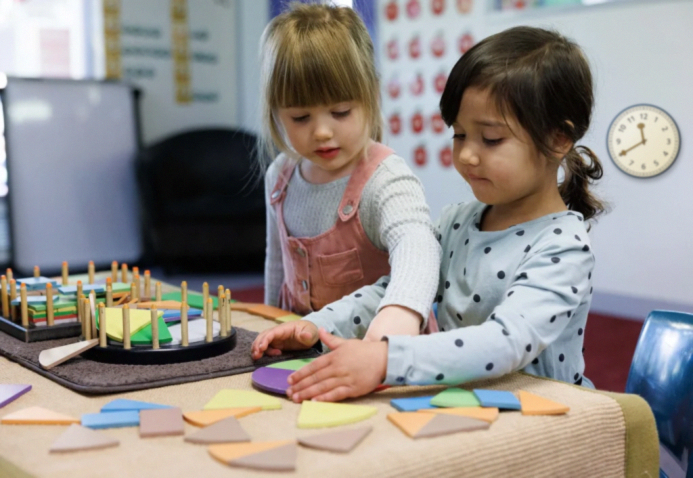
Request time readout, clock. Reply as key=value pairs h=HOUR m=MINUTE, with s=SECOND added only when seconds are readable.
h=11 m=40
